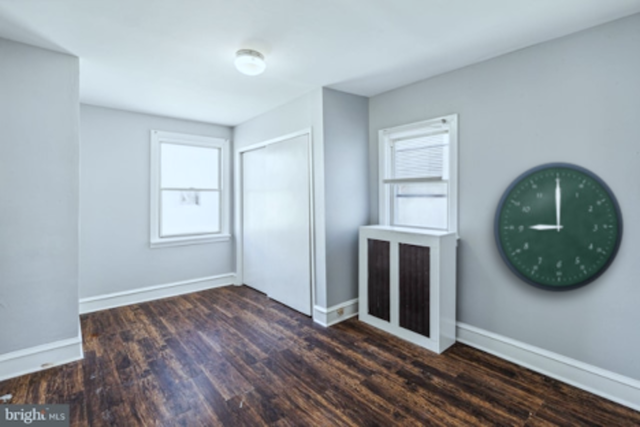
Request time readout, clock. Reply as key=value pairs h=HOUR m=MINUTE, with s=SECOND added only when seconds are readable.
h=9 m=0
